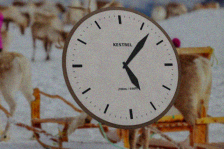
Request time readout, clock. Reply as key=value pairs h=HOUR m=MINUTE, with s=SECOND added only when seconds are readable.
h=5 m=7
